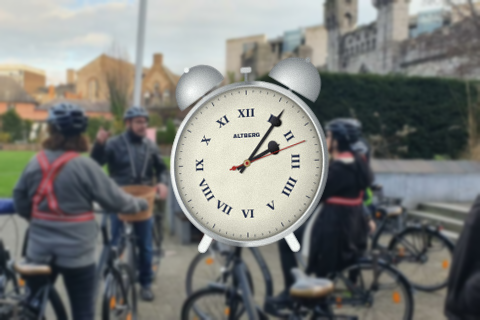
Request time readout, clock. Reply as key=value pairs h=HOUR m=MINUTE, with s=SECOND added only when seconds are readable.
h=2 m=6 s=12
